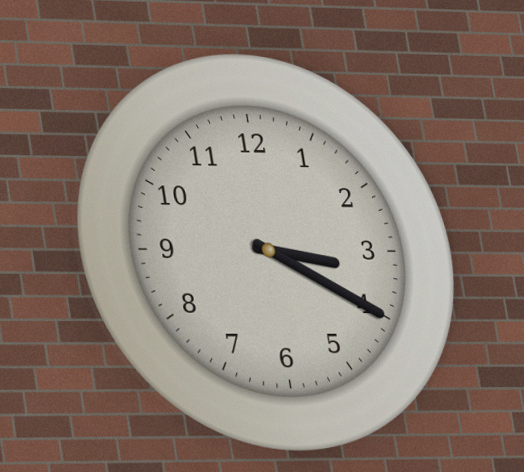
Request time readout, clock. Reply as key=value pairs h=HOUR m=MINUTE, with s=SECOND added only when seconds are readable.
h=3 m=20
